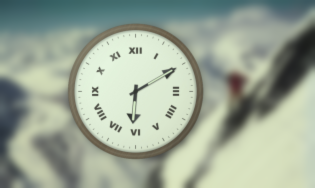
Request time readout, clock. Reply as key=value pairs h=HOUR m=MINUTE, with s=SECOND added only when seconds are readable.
h=6 m=10
